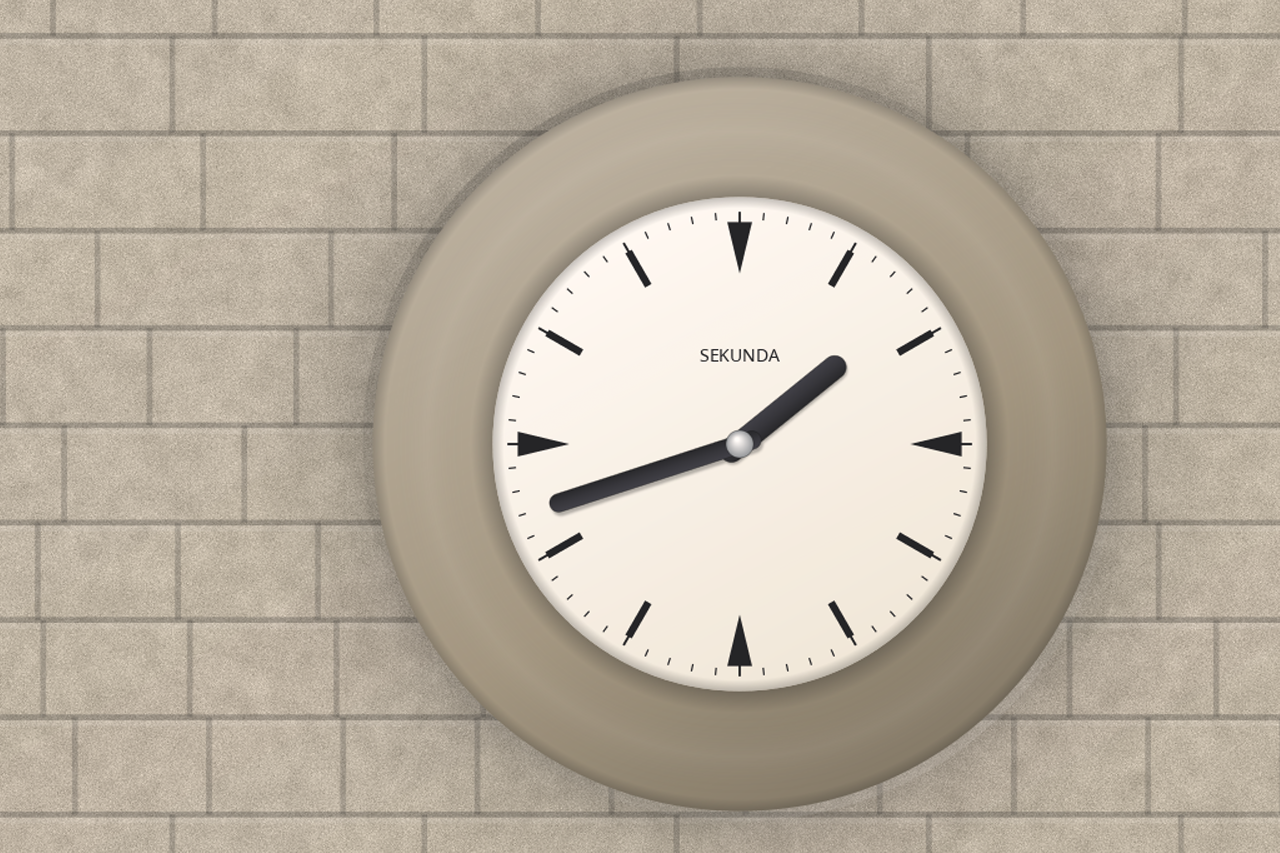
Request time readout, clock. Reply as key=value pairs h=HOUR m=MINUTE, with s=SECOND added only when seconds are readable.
h=1 m=42
